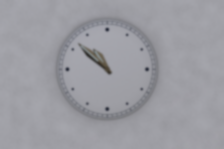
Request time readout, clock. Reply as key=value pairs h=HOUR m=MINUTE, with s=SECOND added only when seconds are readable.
h=10 m=52
